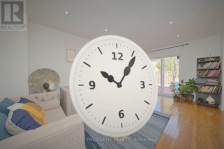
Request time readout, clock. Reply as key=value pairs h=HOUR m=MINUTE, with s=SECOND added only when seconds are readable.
h=10 m=6
